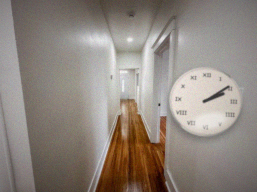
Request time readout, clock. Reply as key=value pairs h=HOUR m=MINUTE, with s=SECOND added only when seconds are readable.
h=2 m=9
